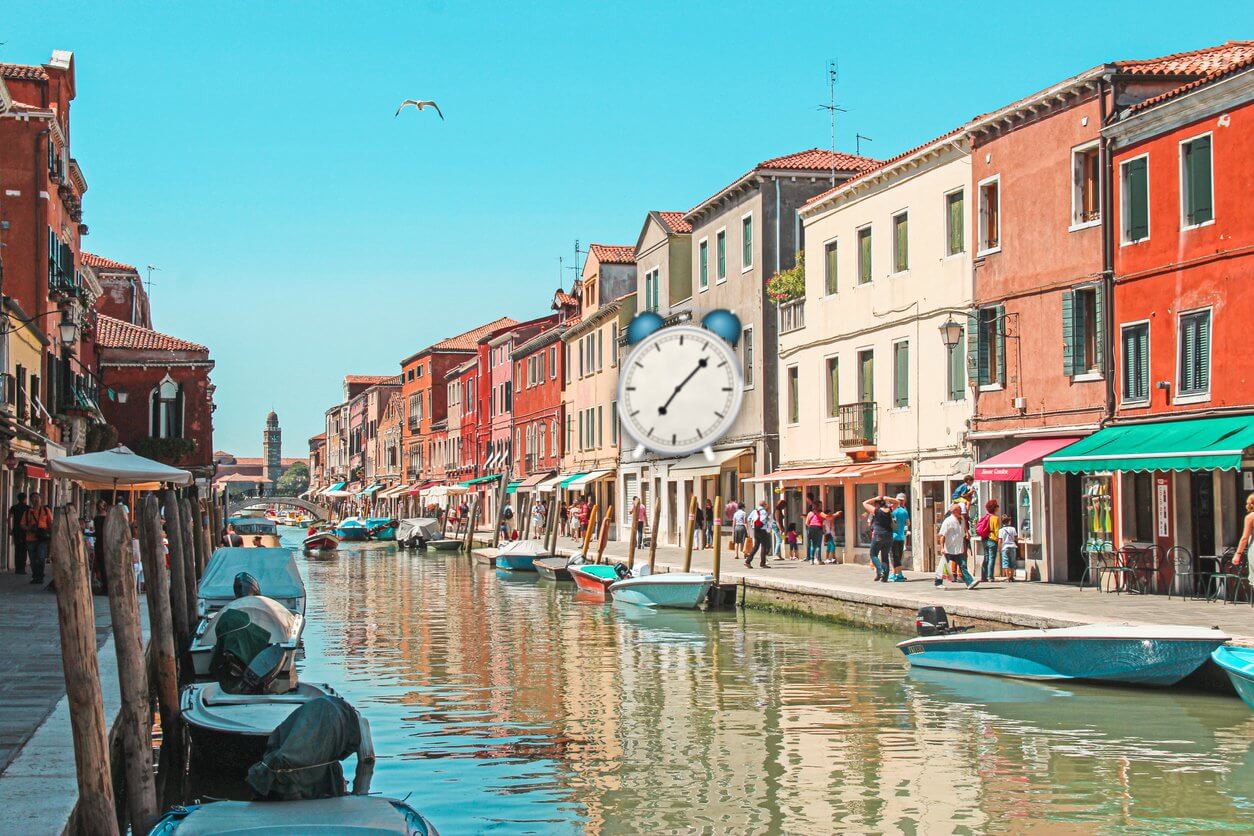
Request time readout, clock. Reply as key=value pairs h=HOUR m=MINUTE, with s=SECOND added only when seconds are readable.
h=7 m=7
